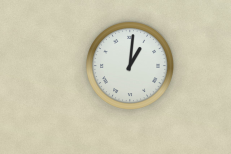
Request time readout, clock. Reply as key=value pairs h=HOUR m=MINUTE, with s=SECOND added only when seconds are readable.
h=1 m=1
